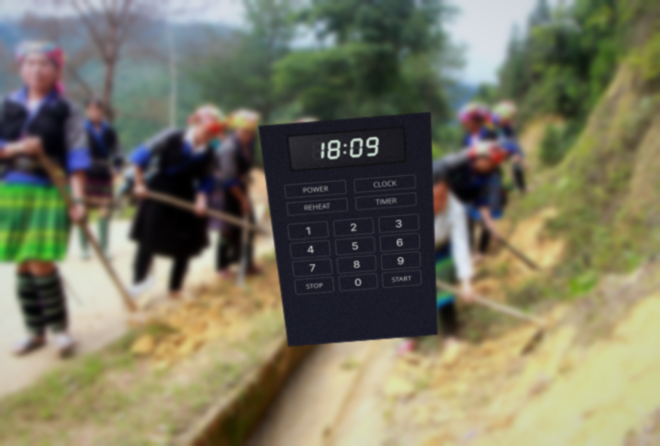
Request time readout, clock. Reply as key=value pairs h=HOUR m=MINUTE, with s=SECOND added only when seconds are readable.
h=18 m=9
